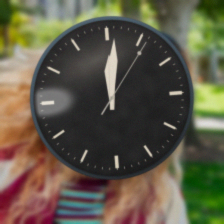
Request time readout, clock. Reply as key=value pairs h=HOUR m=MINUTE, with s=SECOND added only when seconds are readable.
h=12 m=1 s=6
